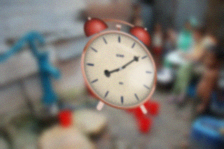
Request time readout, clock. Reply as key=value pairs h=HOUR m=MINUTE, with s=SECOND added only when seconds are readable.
h=8 m=9
